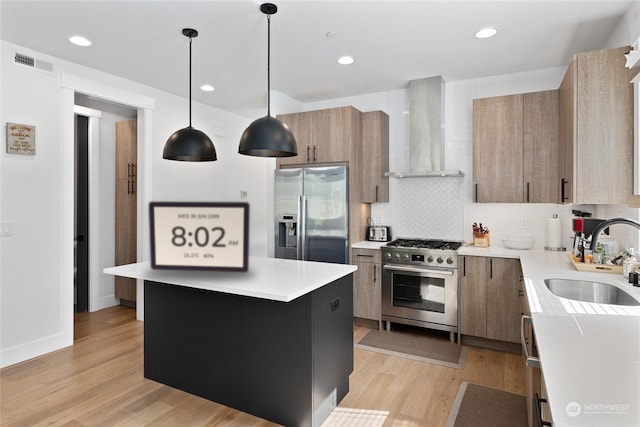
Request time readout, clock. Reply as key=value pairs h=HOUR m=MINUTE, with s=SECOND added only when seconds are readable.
h=8 m=2
